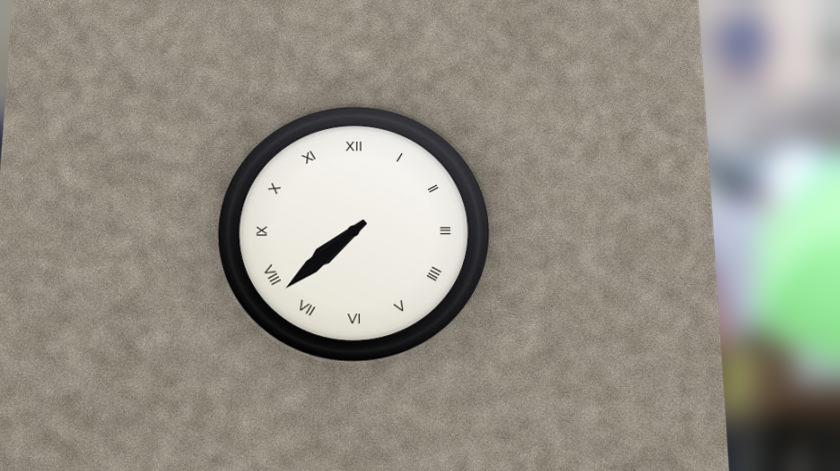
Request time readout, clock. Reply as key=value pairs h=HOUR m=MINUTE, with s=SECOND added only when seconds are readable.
h=7 m=38
